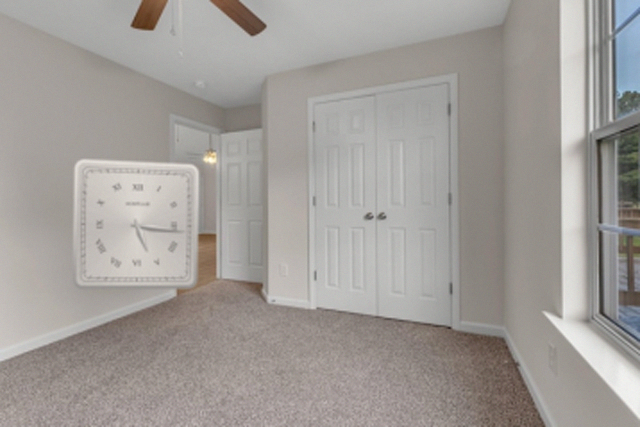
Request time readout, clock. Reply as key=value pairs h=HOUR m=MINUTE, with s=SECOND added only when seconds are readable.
h=5 m=16
